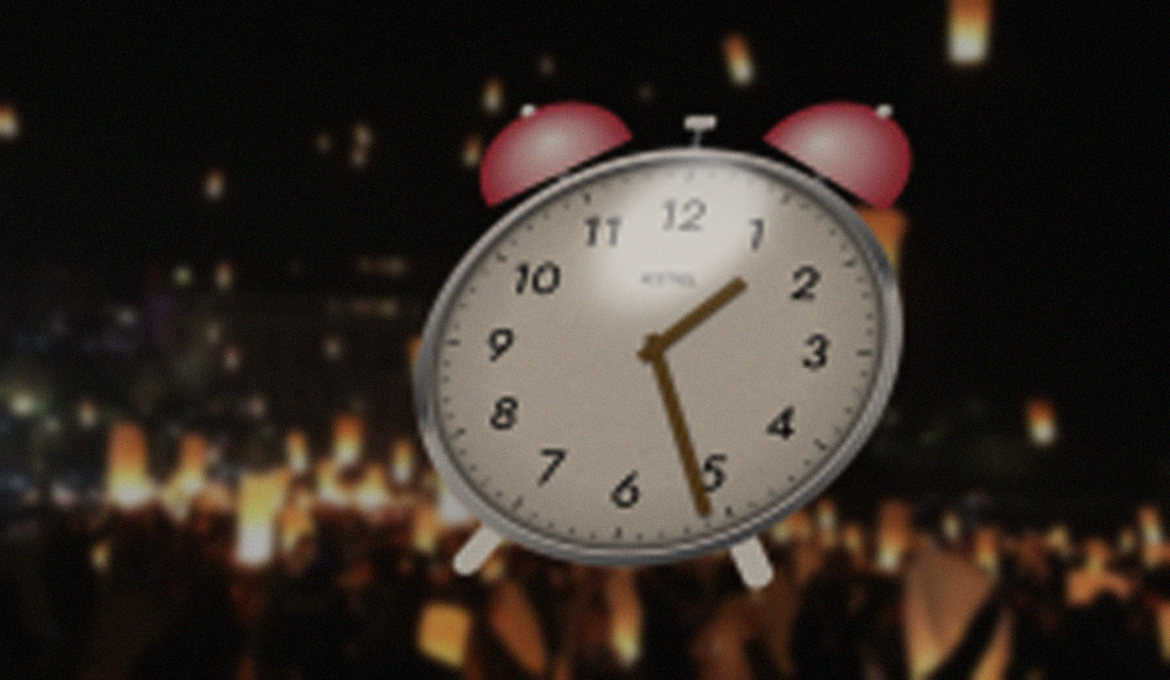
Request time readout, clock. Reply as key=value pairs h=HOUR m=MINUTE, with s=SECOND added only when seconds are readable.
h=1 m=26
